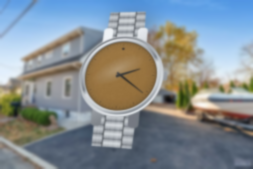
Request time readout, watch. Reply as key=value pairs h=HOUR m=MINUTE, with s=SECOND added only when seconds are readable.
h=2 m=21
